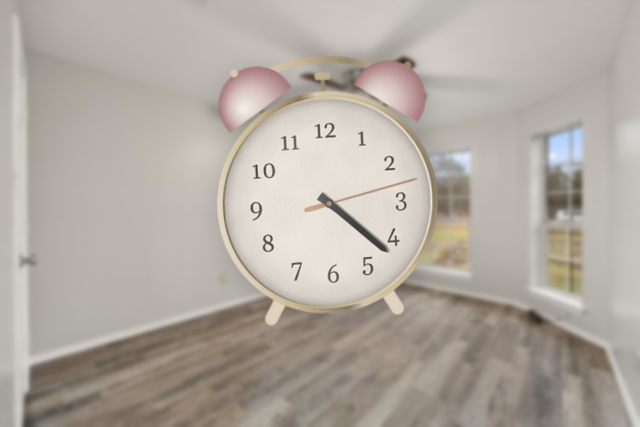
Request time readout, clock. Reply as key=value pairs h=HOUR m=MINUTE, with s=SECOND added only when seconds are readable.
h=4 m=22 s=13
